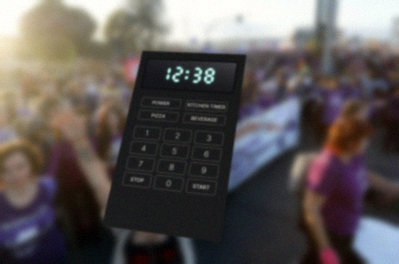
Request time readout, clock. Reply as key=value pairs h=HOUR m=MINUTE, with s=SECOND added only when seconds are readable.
h=12 m=38
